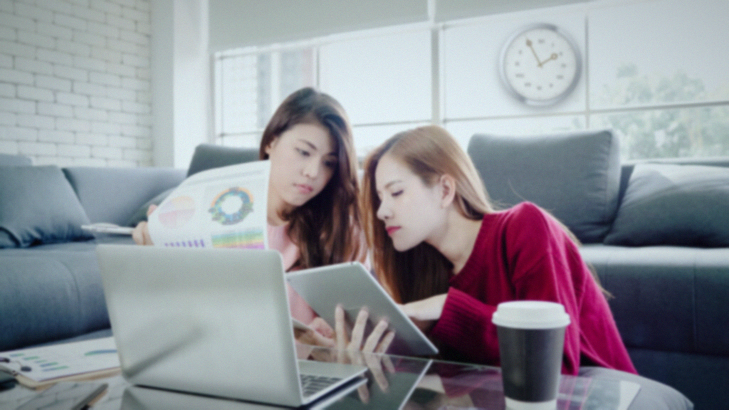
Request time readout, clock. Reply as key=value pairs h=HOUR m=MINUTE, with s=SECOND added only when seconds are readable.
h=1 m=55
